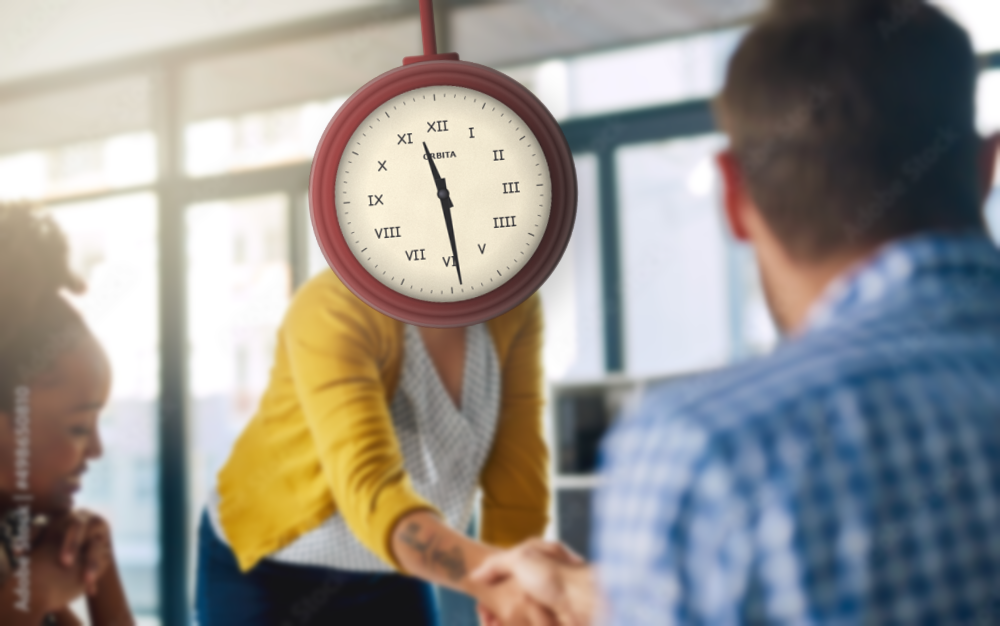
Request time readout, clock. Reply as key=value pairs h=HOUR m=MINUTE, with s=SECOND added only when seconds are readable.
h=11 m=29
